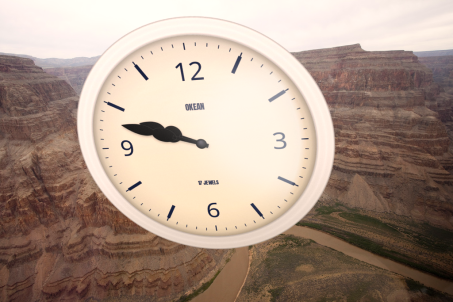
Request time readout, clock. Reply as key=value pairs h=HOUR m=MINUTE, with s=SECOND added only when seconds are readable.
h=9 m=48
